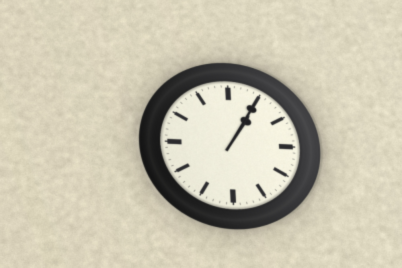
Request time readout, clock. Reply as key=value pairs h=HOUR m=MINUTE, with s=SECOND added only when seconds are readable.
h=1 m=5
